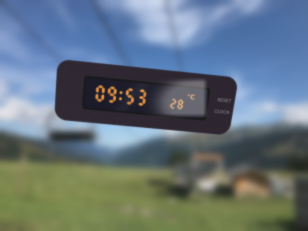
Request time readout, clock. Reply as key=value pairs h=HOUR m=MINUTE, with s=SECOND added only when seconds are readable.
h=9 m=53
